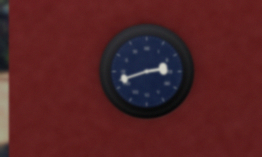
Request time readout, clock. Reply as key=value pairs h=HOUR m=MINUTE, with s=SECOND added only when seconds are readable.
h=2 m=42
